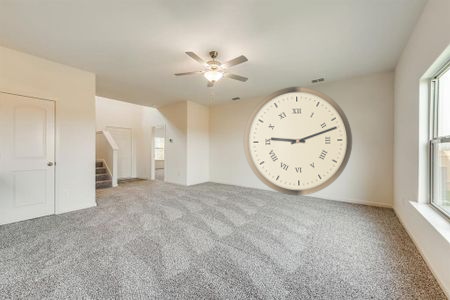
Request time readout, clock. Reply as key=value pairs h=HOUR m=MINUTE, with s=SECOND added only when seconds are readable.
h=9 m=12
